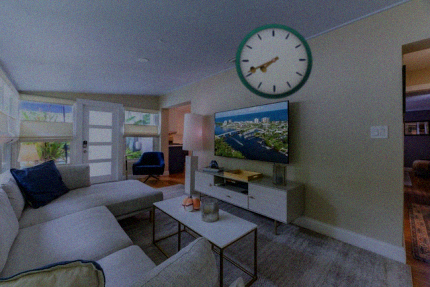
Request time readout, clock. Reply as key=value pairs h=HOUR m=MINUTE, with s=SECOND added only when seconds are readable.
h=7 m=41
